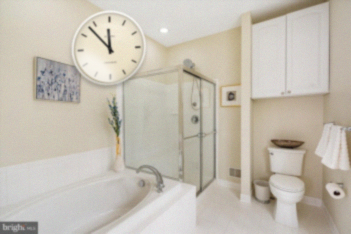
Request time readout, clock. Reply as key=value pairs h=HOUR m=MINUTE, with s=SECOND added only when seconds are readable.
h=11 m=53
